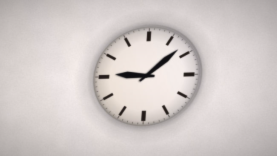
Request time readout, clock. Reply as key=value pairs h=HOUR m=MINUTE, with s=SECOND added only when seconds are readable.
h=9 m=8
